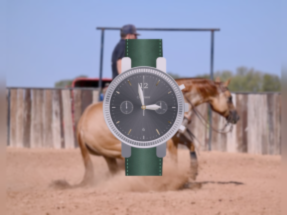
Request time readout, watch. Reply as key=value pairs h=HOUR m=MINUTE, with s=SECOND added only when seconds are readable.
h=2 m=58
